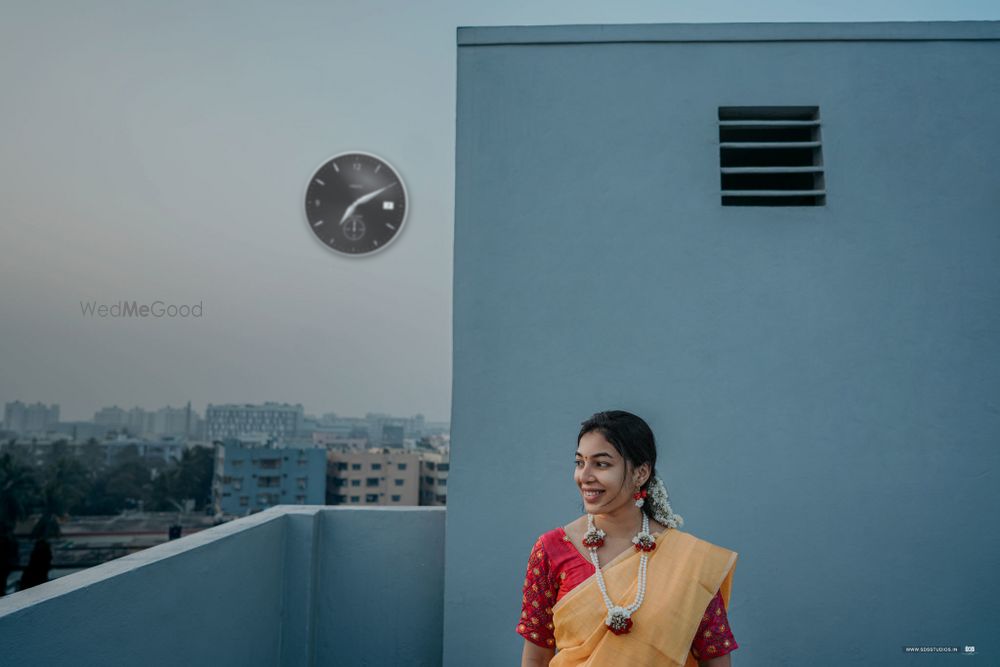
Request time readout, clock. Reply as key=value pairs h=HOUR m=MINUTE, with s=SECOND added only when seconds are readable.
h=7 m=10
